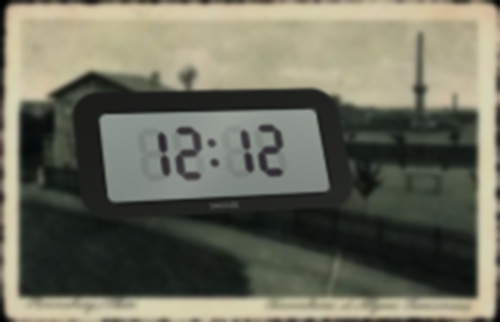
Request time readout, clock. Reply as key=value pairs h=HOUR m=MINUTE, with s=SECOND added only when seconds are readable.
h=12 m=12
